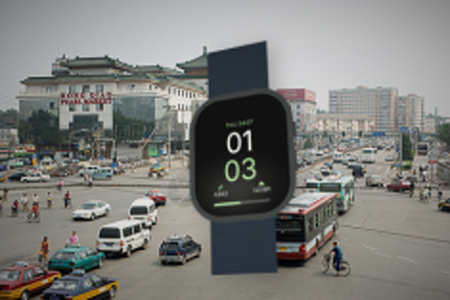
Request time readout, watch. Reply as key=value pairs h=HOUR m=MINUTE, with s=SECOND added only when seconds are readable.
h=1 m=3
